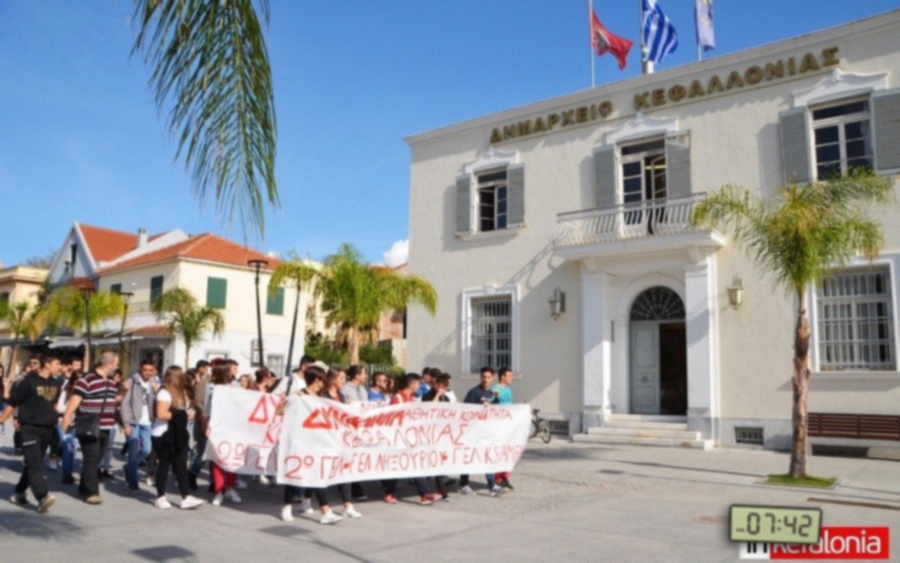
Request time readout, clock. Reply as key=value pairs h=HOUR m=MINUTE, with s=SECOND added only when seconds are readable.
h=7 m=42
